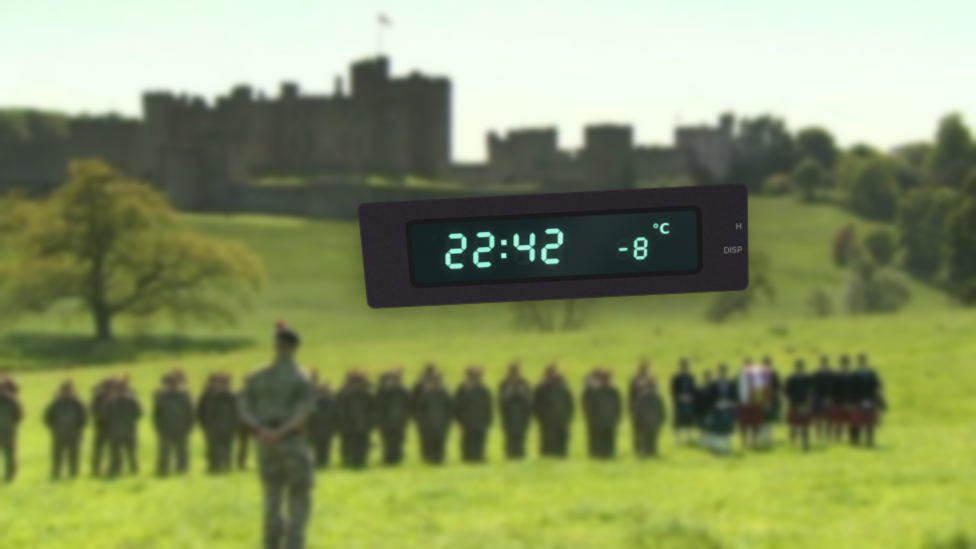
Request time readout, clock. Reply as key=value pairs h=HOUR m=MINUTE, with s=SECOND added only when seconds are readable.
h=22 m=42
